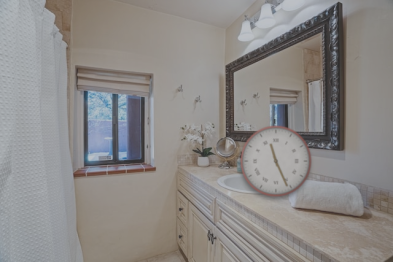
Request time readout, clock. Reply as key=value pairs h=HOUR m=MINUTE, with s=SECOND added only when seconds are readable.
h=11 m=26
